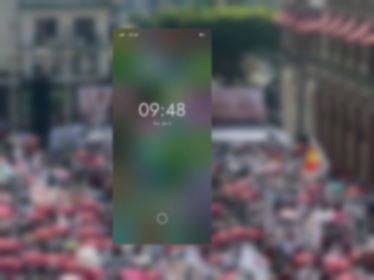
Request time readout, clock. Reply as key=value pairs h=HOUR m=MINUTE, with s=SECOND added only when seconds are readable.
h=9 m=48
